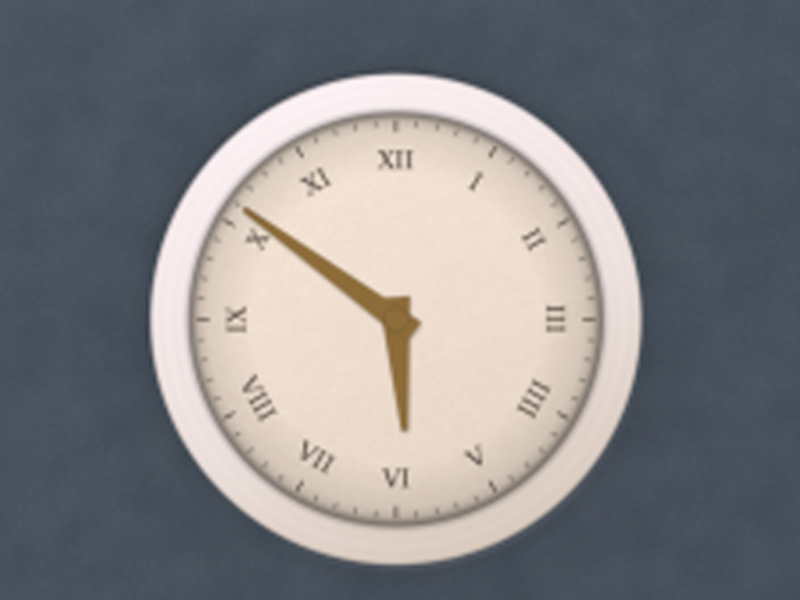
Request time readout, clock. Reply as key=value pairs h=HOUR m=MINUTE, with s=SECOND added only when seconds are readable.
h=5 m=51
